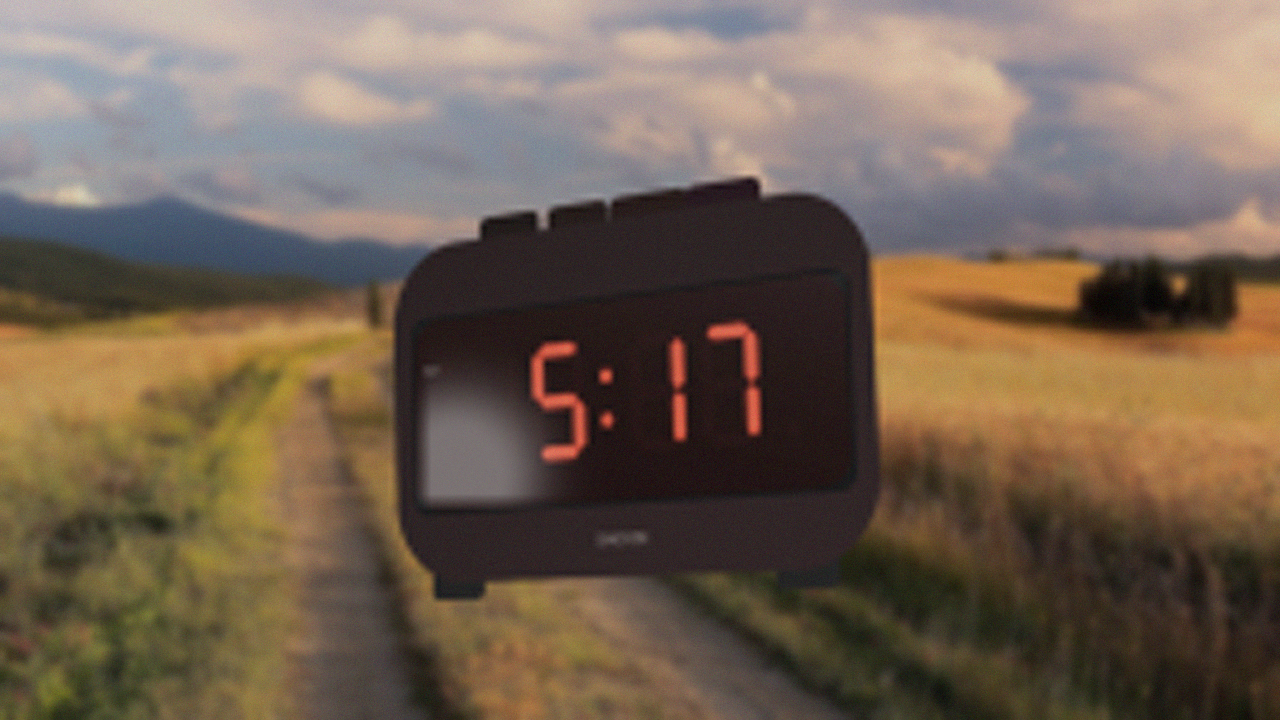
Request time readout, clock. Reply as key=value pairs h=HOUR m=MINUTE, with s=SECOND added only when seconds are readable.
h=5 m=17
